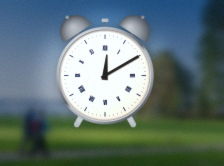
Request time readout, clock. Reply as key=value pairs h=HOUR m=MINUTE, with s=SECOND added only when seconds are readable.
h=12 m=10
